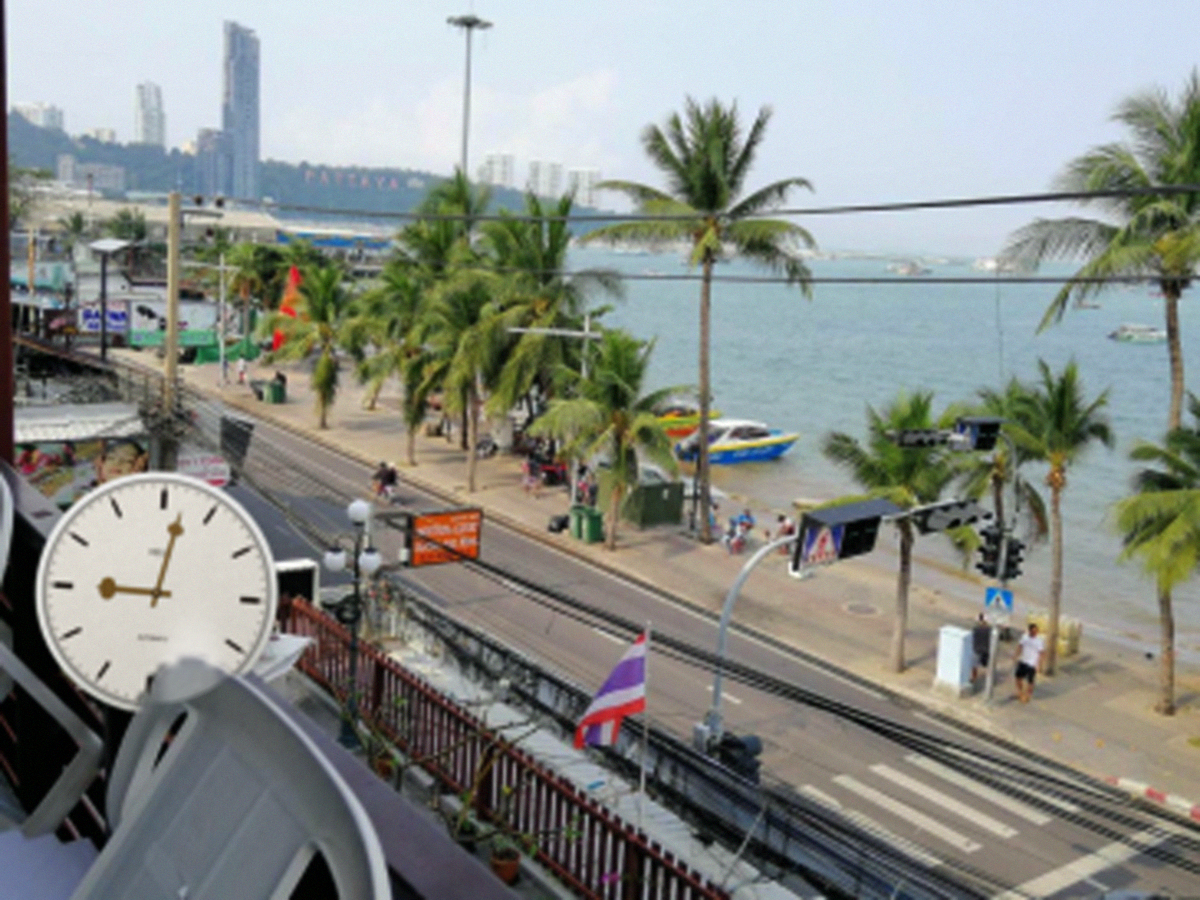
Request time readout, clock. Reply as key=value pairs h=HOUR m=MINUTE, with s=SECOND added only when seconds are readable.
h=9 m=2
